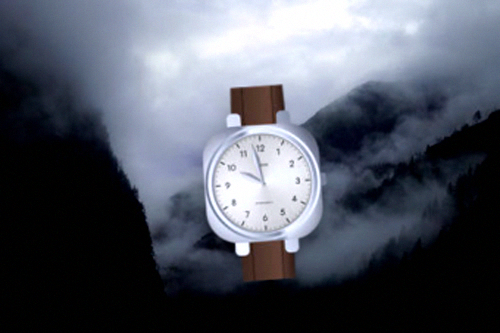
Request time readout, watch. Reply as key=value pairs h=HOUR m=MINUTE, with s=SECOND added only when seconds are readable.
h=9 m=58
